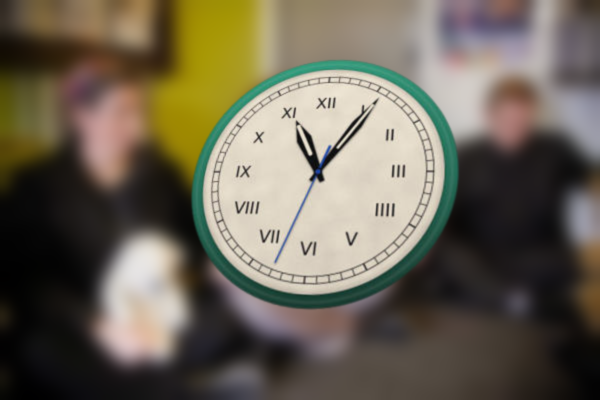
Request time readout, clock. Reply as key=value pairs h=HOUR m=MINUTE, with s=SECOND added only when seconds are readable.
h=11 m=5 s=33
